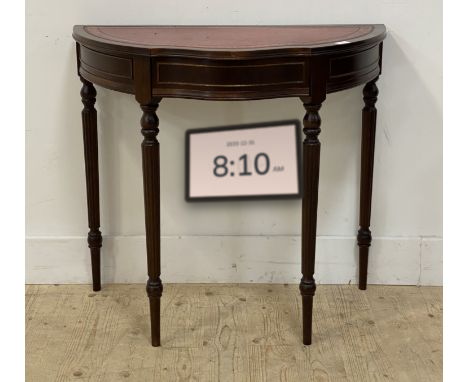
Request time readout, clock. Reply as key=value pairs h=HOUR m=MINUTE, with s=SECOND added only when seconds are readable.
h=8 m=10
